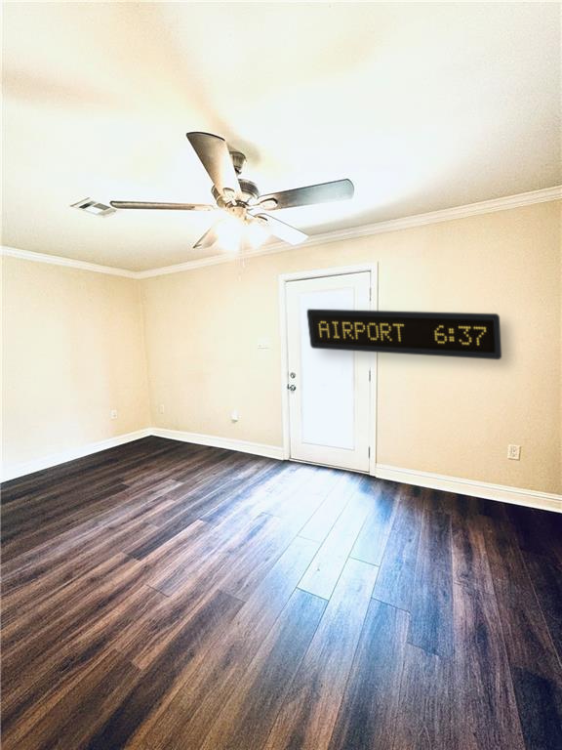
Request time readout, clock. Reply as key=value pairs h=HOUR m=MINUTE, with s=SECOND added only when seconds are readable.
h=6 m=37
